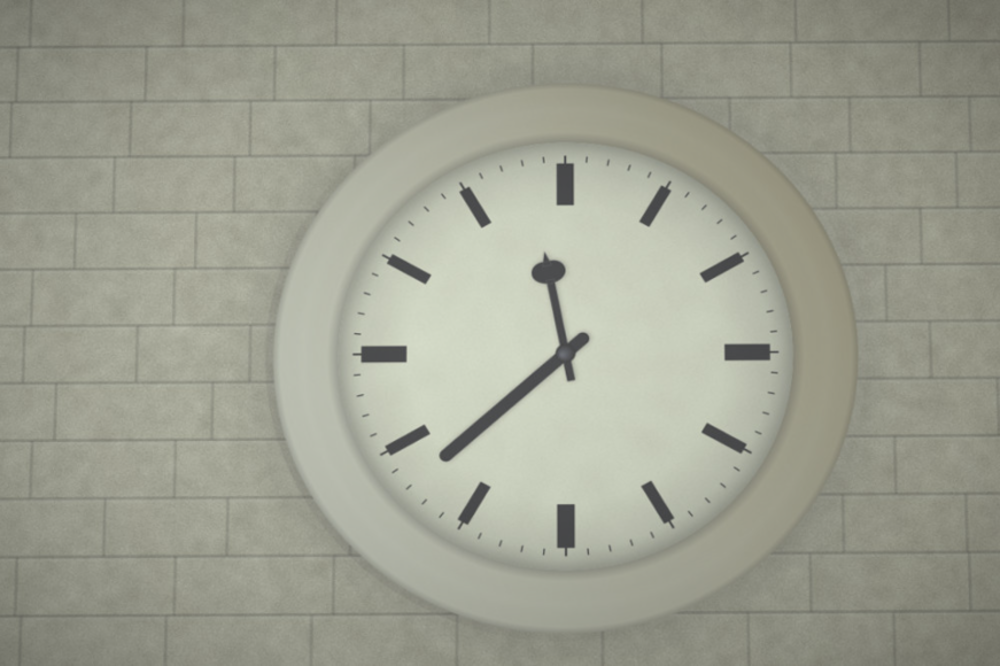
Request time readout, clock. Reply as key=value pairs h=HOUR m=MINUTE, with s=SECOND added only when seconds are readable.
h=11 m=38
